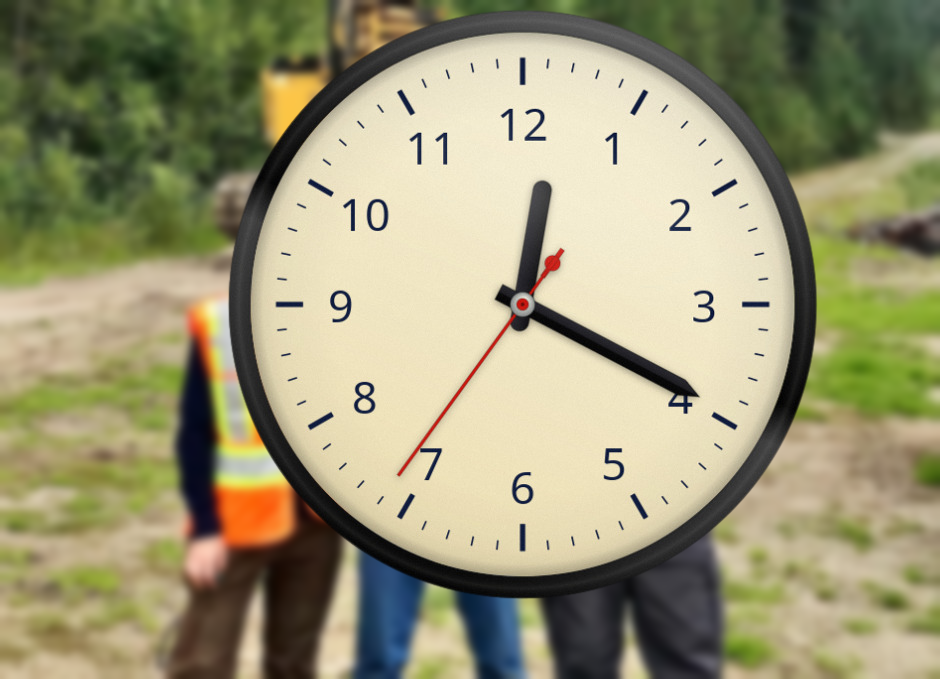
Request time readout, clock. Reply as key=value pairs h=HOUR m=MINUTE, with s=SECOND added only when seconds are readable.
h=12 m=19 s=36
